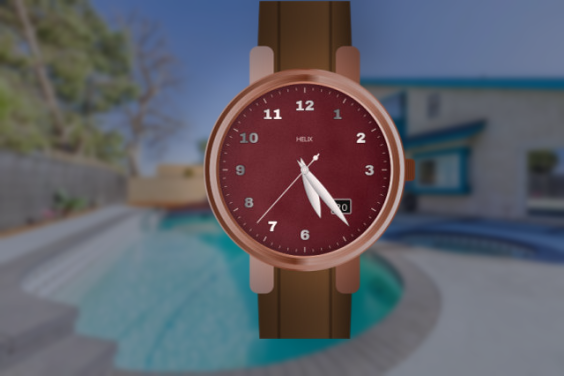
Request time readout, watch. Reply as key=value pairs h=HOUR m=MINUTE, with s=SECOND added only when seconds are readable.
h=5 m=23 s=37
